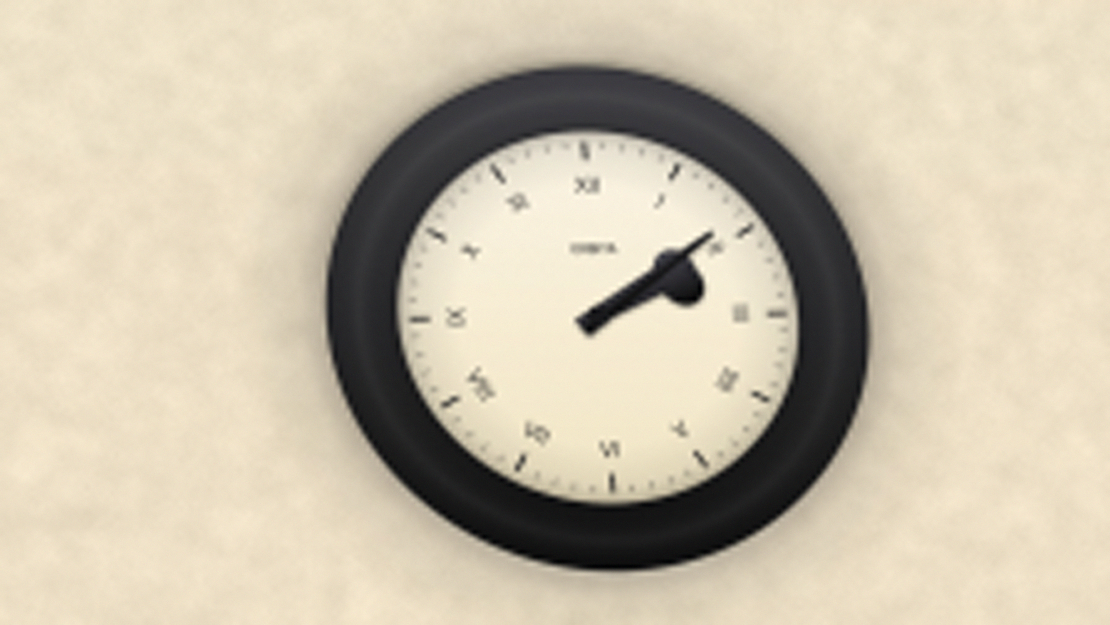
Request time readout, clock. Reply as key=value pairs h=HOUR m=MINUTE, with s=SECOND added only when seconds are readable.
h=2 m=9
